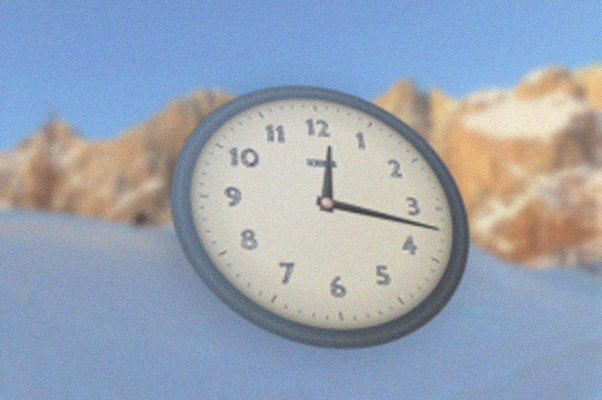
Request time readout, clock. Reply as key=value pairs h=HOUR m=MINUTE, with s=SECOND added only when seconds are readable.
h=12 m=17
